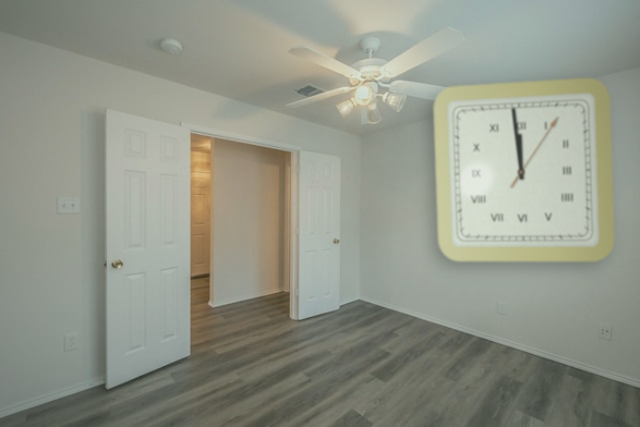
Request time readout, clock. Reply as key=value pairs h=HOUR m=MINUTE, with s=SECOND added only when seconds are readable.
h=11 m=59 s=6
